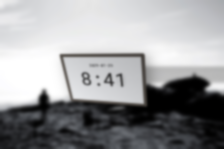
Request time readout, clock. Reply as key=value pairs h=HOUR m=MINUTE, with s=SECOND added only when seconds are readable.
h=8 m=41
